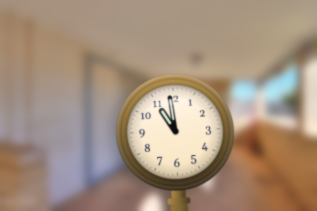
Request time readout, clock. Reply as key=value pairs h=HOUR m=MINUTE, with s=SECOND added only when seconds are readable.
h=10 m=59
